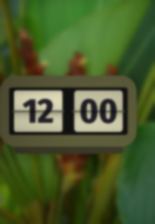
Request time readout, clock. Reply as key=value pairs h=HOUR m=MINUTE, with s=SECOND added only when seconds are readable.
h=12 m=0
